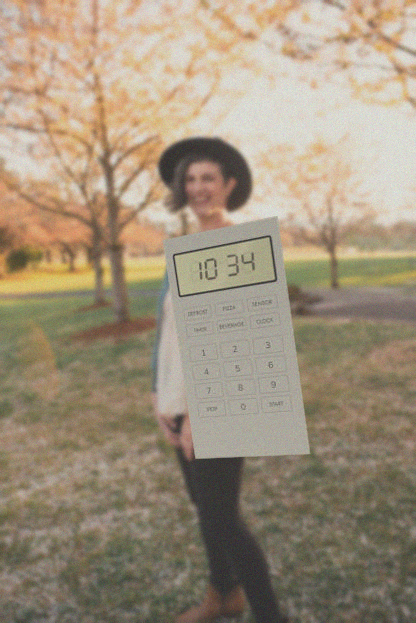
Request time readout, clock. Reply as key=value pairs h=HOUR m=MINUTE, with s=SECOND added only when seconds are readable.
h=10 m=34
